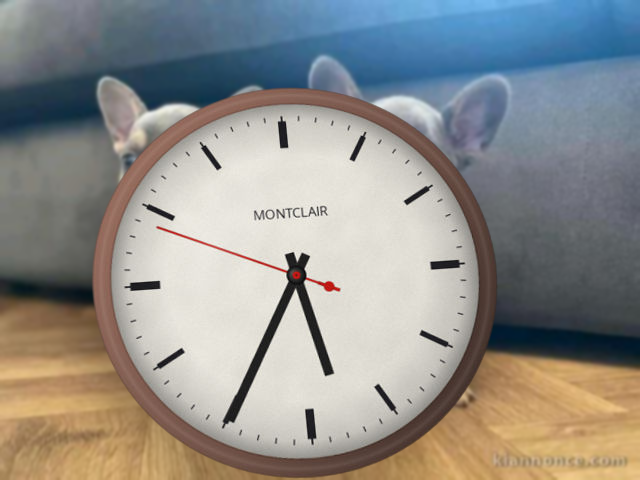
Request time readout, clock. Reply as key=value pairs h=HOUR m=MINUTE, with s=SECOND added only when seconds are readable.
h=5 m=34 s=49
